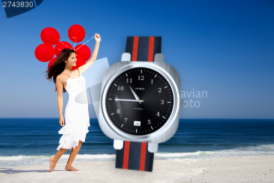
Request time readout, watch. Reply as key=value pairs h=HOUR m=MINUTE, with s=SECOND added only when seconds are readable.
h=10 m=45
